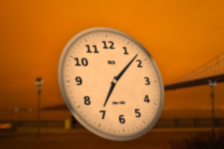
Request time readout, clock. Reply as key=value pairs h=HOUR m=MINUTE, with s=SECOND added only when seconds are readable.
h=7 m=8
